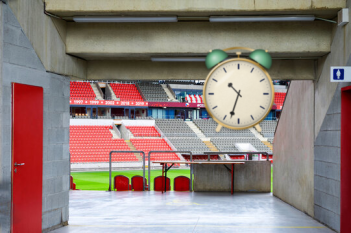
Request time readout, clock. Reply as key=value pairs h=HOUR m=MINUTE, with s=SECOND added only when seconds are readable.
h=10 m=33
